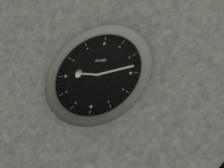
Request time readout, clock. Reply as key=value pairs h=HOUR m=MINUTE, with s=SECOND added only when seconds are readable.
h=9 m=13
